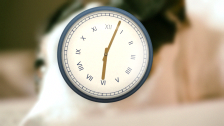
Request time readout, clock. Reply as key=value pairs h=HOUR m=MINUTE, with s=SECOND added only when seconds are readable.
h=6 m=3
